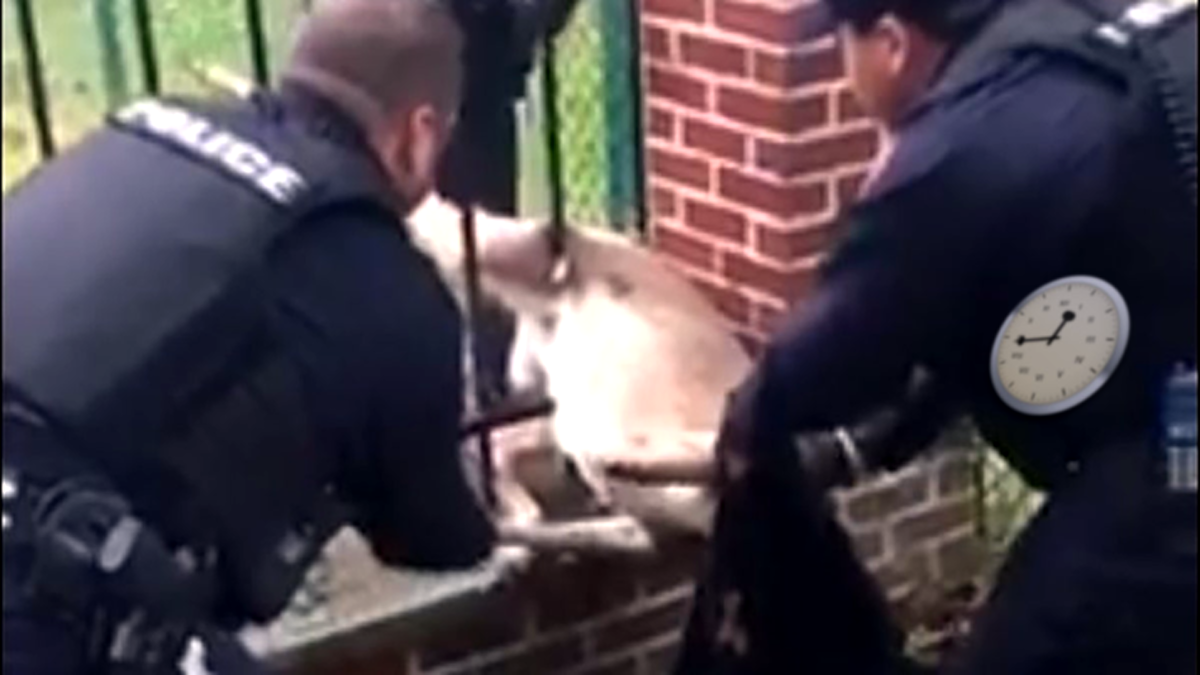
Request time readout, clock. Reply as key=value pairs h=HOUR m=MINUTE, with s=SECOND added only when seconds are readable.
h=12 m=44
